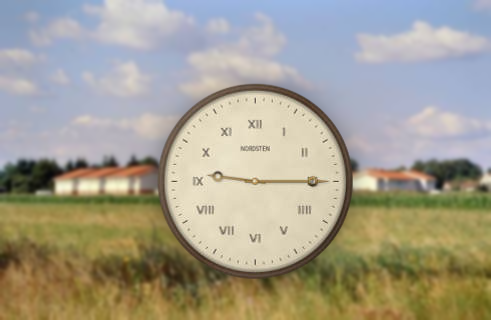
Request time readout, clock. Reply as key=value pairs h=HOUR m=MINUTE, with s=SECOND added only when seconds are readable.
h=9 m=15
